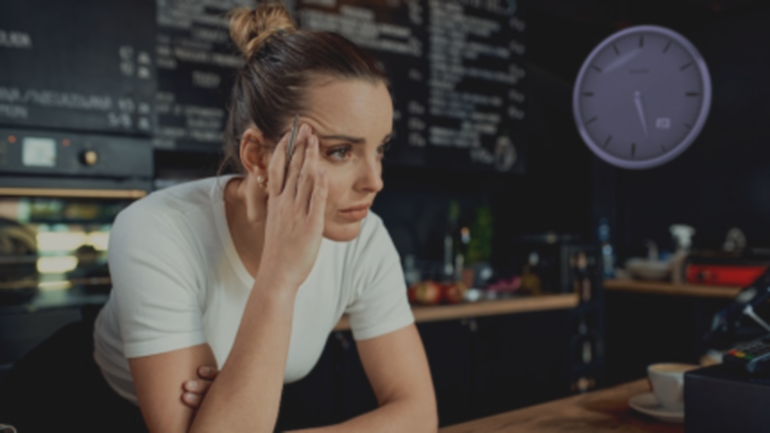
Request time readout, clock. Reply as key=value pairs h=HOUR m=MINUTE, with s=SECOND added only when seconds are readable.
h=5 m=27
